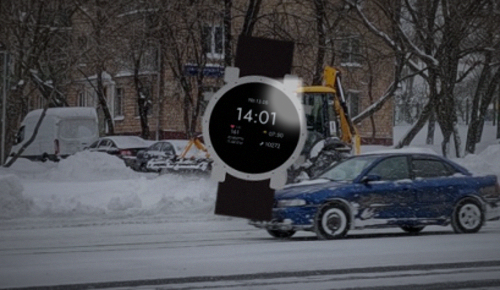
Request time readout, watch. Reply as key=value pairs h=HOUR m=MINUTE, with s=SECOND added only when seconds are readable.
h=14 m=1
